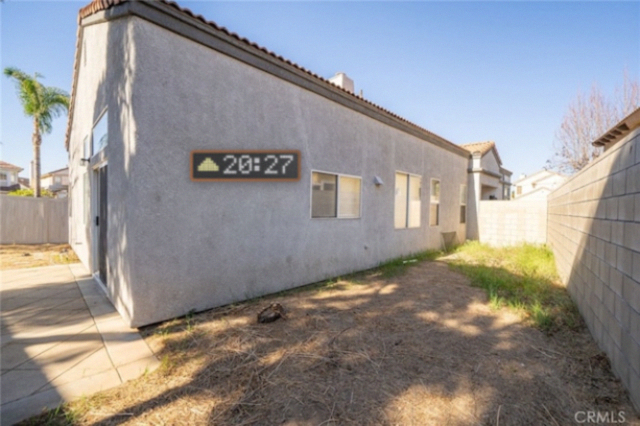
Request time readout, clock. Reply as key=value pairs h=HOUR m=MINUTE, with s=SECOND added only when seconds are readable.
h=20 m=27
